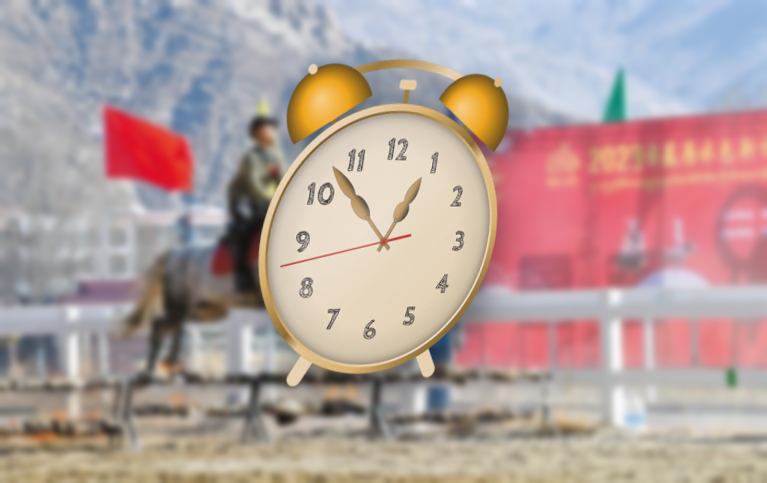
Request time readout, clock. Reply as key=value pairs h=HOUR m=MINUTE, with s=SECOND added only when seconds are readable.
h=12 m=52 s=43
